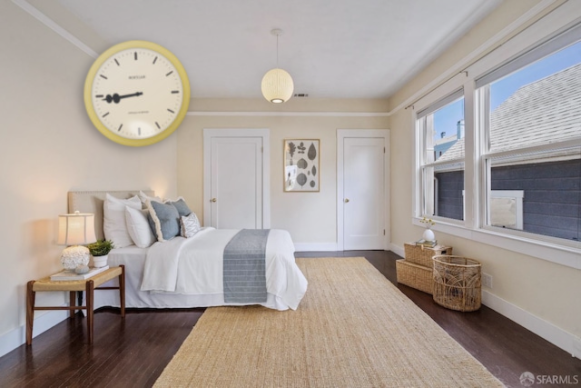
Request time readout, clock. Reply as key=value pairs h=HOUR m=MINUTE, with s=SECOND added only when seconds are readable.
h=8 m=44
